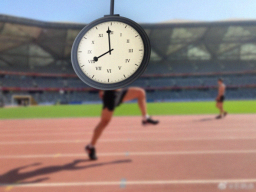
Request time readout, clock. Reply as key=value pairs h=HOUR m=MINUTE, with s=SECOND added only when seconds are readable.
h=7 m=59
